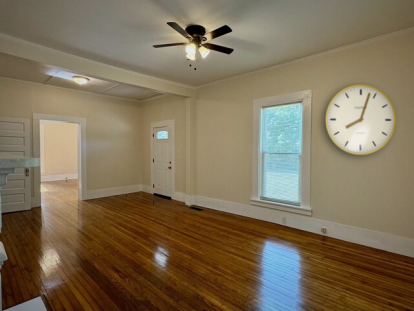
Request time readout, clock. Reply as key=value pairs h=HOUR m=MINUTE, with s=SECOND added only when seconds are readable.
h=8 m=3
